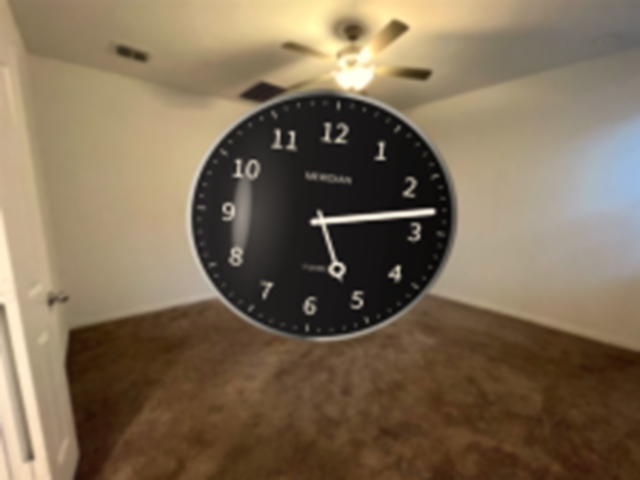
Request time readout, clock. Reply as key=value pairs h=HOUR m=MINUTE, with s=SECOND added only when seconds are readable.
h=5 m=13
